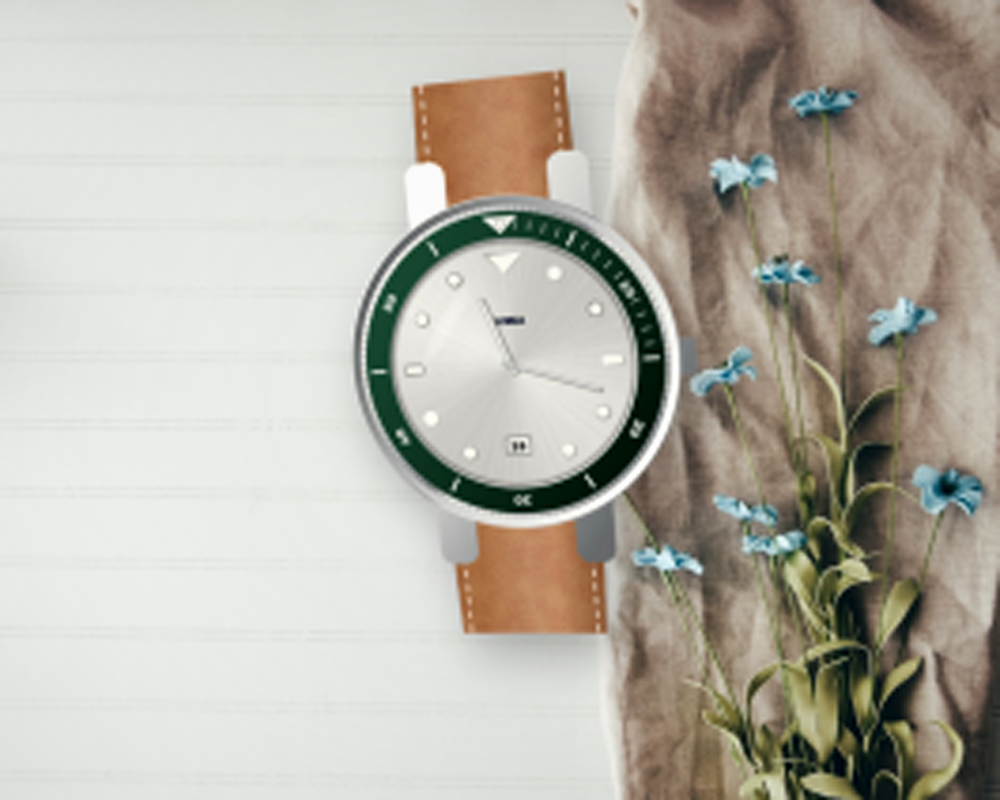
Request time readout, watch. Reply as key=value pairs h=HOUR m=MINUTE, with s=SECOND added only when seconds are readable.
h=11 m=18
